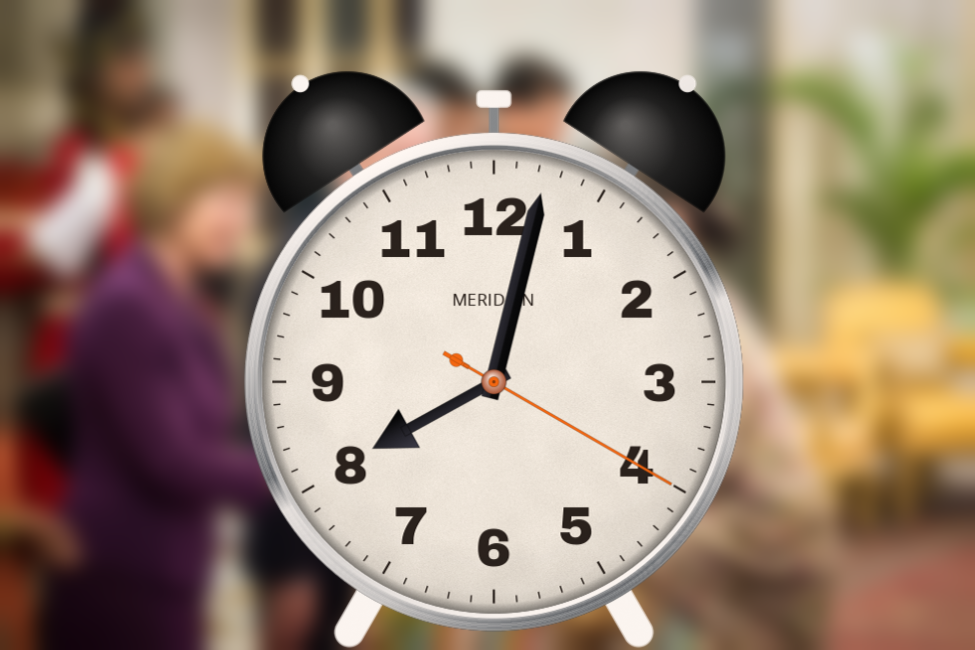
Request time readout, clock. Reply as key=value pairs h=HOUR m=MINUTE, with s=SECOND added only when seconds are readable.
h=8 m=2 s=20
